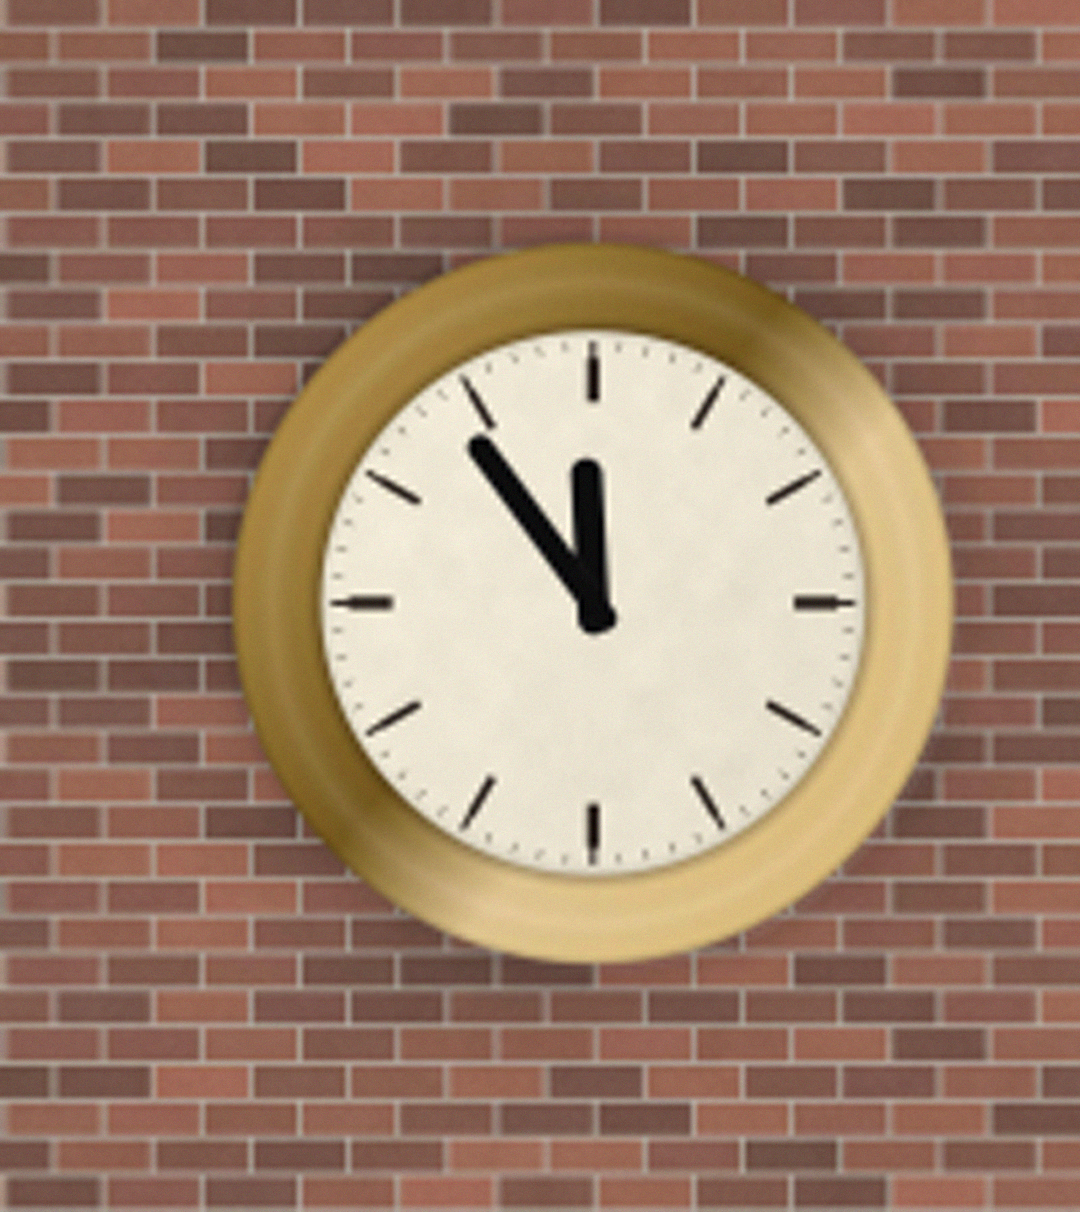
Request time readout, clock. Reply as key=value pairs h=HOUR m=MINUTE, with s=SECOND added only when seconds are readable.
h=11 m=54
